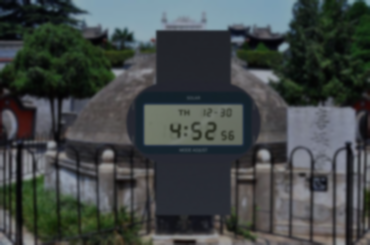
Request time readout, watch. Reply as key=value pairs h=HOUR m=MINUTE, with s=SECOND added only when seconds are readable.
h=4 m=52
